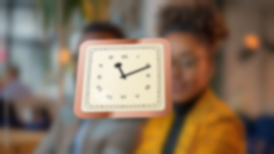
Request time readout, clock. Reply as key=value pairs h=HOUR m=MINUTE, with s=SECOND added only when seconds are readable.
h=11 m=11
